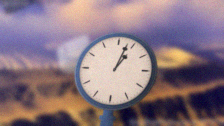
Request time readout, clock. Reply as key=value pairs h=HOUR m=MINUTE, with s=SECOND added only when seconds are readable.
h=1 m=3
